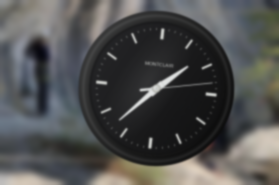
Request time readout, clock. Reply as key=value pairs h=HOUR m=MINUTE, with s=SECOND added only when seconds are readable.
h=1 m=37 s=13
